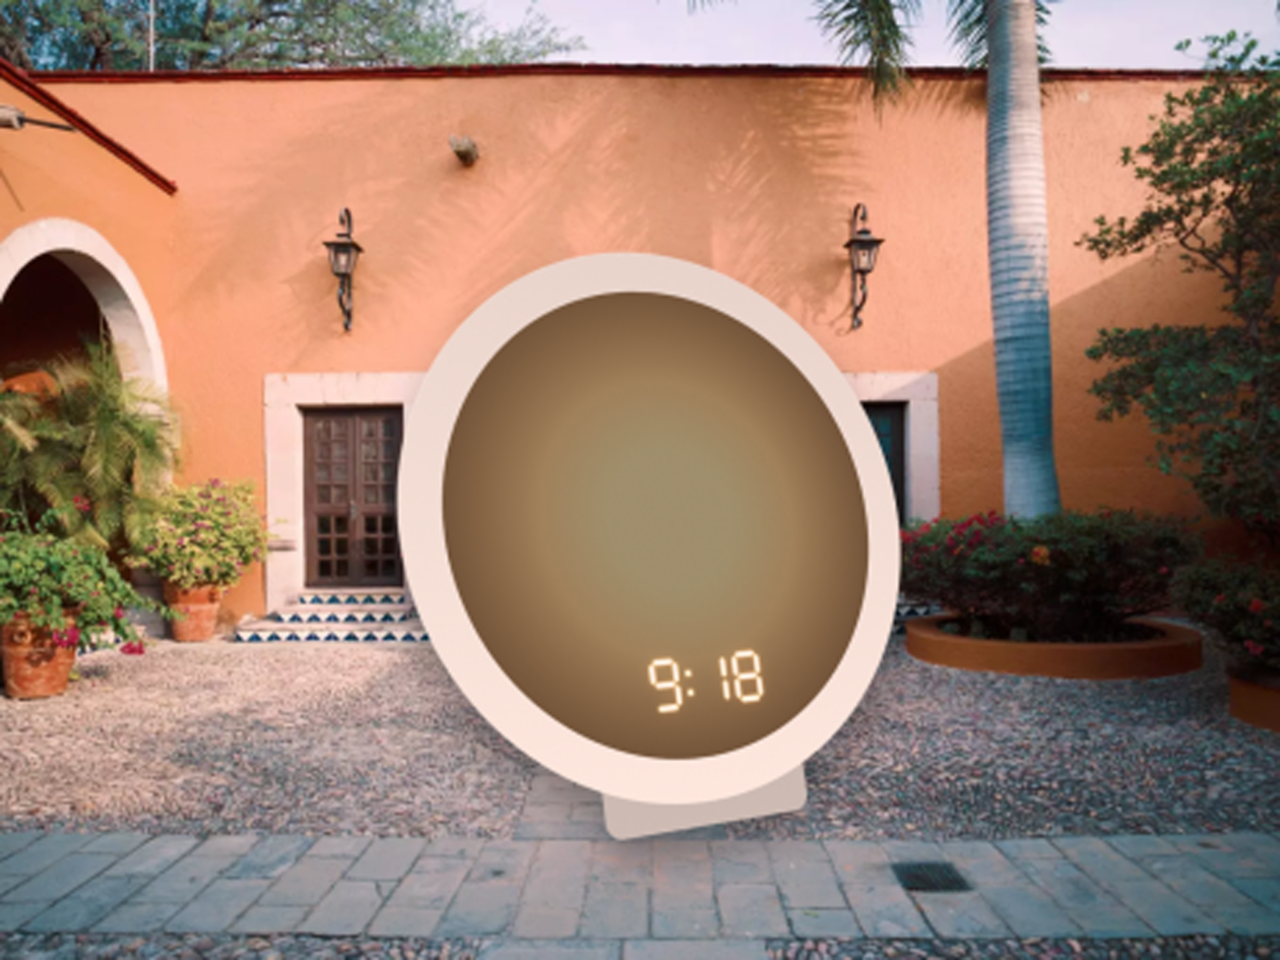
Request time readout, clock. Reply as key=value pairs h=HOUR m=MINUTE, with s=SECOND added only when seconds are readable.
h=9 m=18
